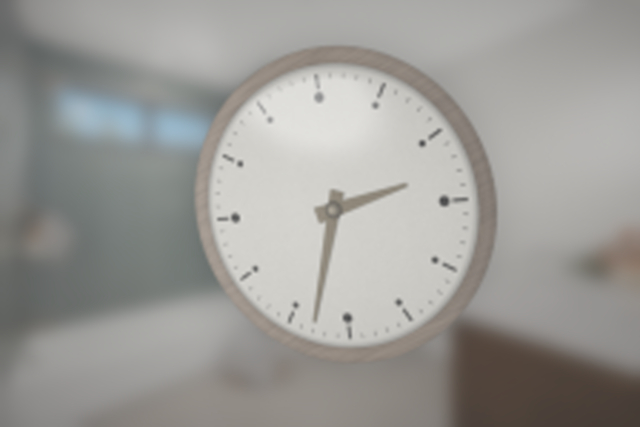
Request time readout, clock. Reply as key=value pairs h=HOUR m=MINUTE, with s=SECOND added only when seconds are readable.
h=2 m=33
